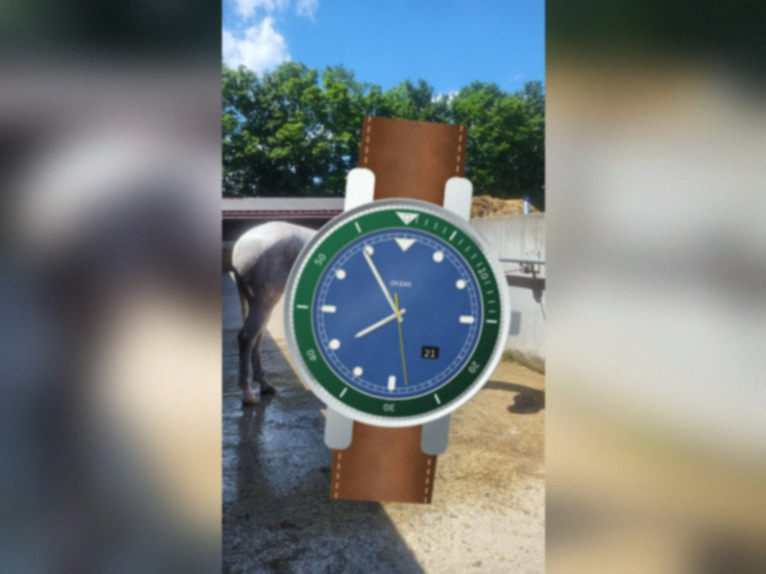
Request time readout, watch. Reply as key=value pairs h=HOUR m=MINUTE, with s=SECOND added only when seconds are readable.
h=7 m=54 s=28
